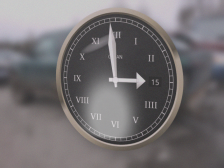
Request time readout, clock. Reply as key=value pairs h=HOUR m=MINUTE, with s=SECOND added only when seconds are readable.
h=2 m=59
